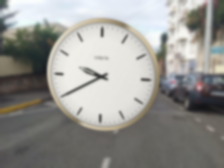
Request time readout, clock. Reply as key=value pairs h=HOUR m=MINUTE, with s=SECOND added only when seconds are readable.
h=9 m=40
